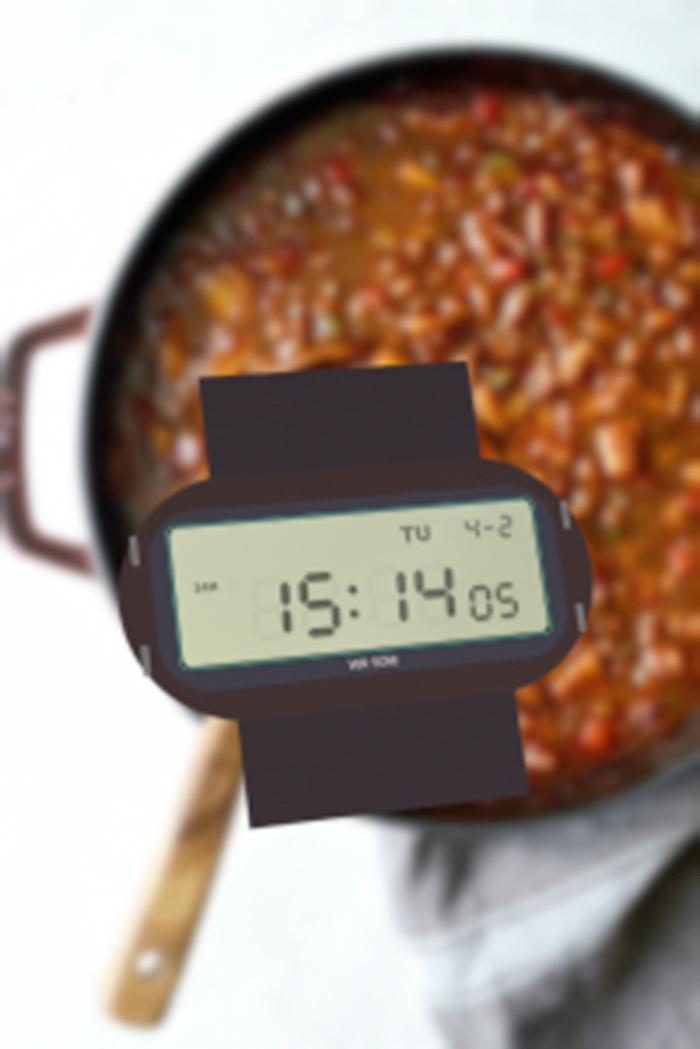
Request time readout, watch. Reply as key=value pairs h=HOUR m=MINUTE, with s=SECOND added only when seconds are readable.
h=15 m=14 s=5
